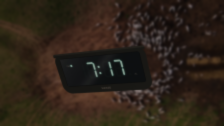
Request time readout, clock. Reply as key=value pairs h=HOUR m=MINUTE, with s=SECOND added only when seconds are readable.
h=7 m=17
